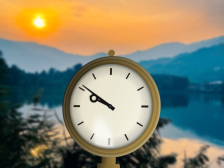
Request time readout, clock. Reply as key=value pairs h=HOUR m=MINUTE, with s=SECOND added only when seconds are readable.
h=9 m=51
